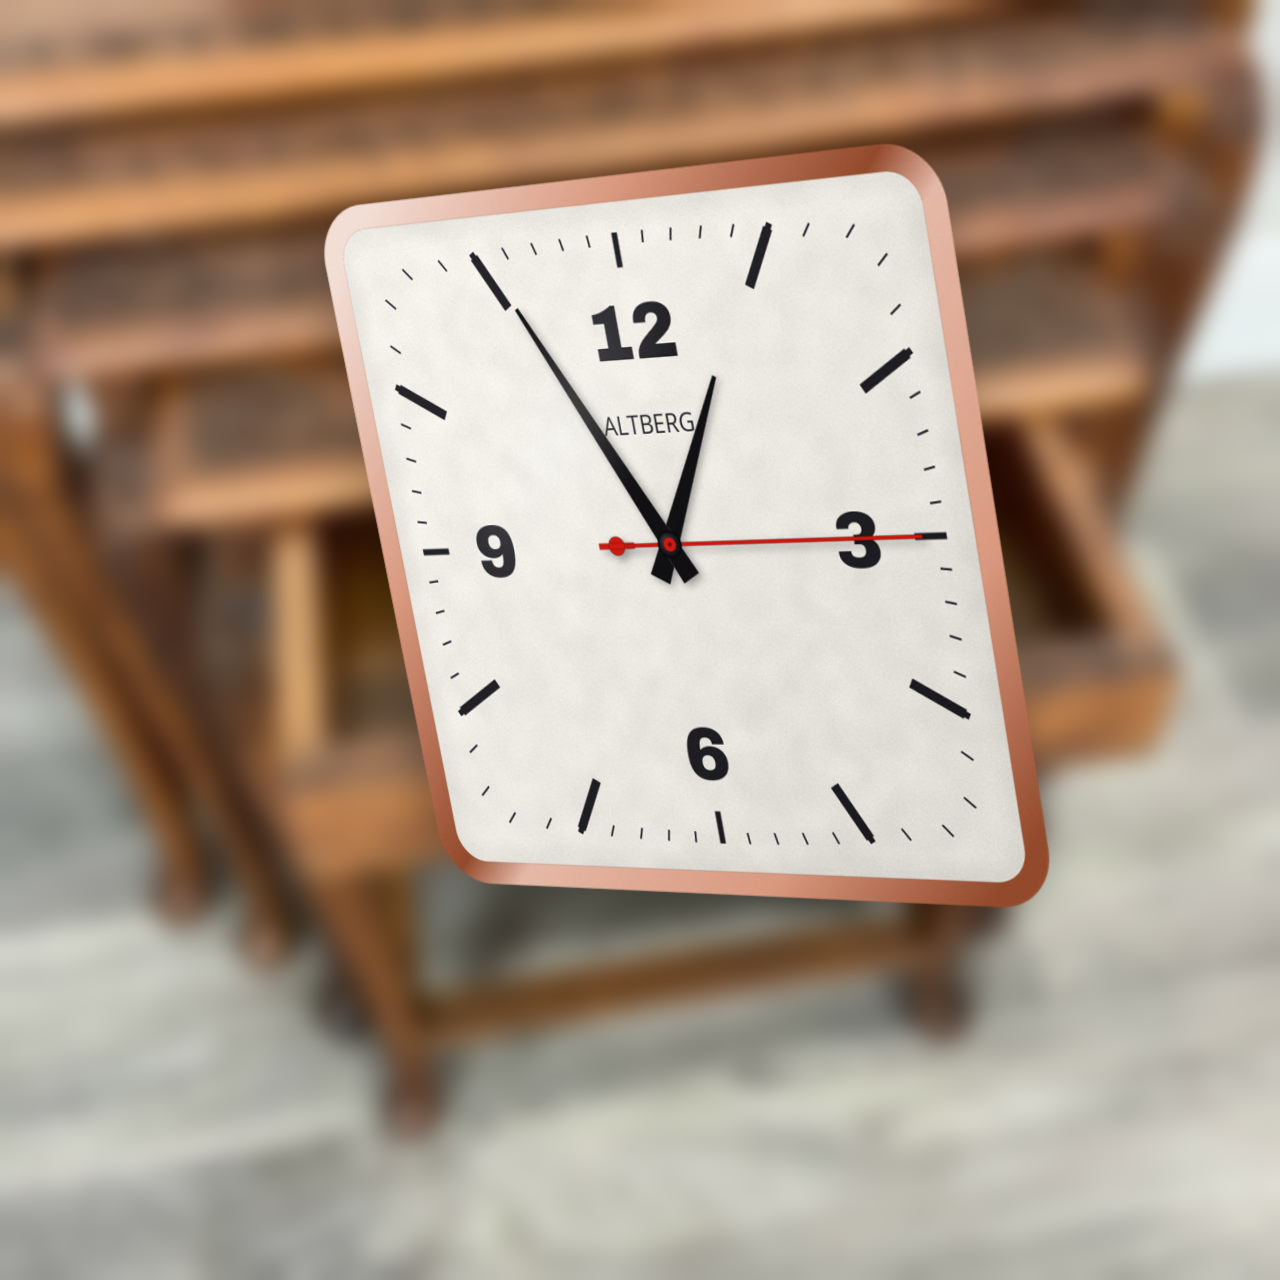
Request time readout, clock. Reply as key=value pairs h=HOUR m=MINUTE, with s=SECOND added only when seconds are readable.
h=12 m=55 s=15
